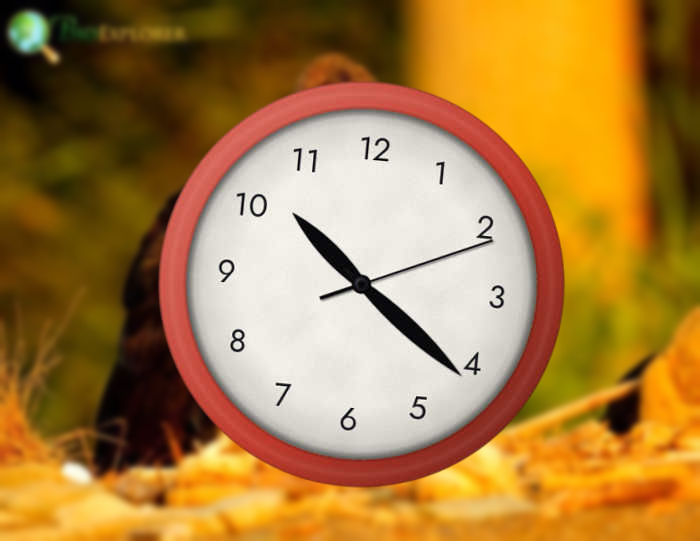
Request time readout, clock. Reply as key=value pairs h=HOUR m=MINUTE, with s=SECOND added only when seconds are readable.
h=10 m=21 s=11
